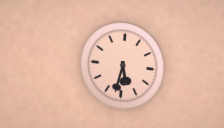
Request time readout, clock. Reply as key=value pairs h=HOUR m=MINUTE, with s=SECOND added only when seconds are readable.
h=5 m=32
